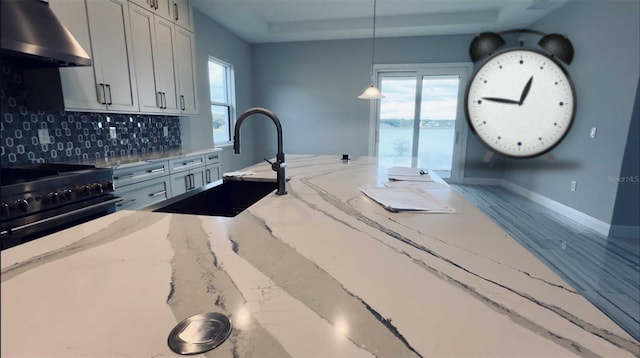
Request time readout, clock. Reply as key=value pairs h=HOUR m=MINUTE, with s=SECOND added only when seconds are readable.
h=12 m=46
